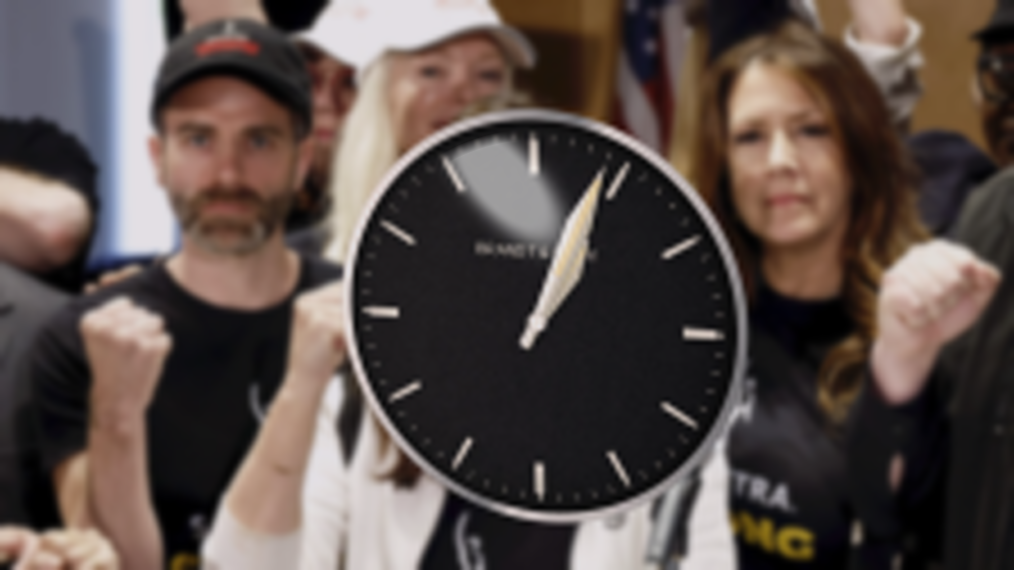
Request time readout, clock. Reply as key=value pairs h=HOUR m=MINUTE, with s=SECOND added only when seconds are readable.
h=1 m=4
